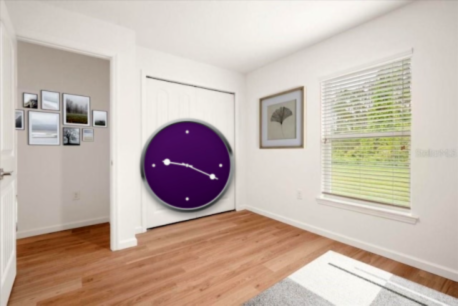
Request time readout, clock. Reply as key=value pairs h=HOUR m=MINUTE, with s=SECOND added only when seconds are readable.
h=9 m=19
